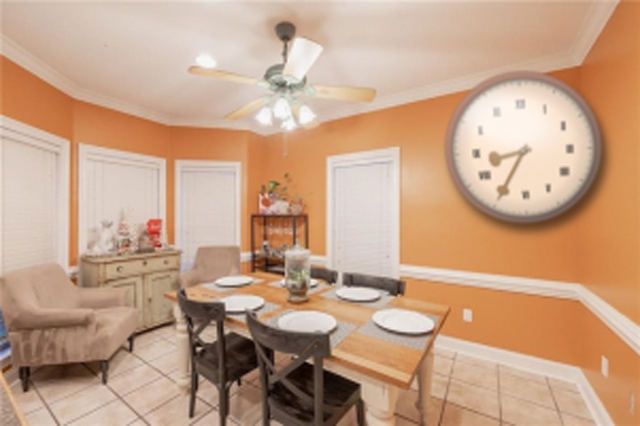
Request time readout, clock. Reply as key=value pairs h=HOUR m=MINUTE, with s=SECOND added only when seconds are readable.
h=8 m=35
